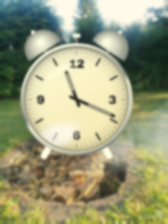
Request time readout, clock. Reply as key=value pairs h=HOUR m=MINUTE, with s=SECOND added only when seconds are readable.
h=11 m=19
